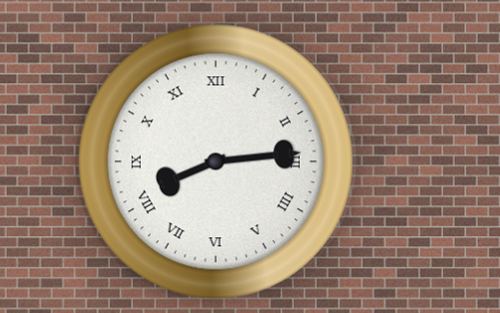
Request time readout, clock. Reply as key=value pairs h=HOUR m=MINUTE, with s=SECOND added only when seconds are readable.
h=8 m=14
